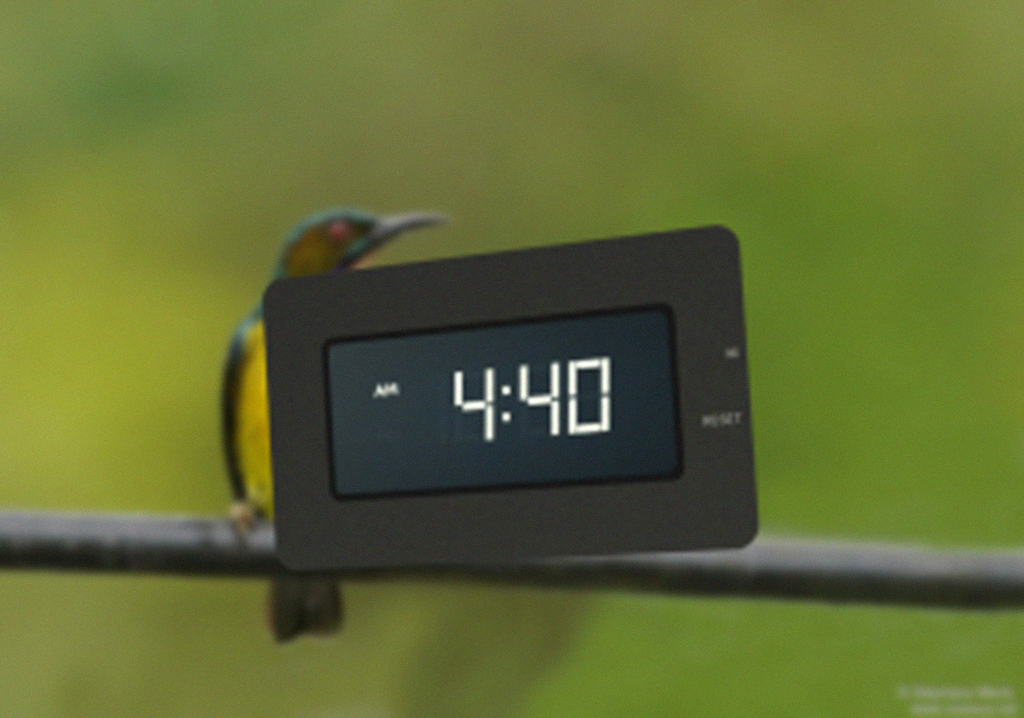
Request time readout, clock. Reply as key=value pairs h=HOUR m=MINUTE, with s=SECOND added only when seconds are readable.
h=4 m=40
